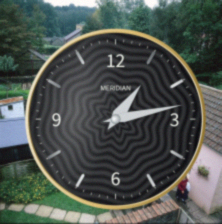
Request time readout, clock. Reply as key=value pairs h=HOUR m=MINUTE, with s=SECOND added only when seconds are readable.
h=1 m=13
